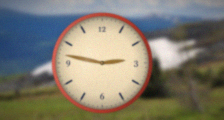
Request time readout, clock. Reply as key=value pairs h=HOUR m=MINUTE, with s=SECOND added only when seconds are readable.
h=2 m=47
